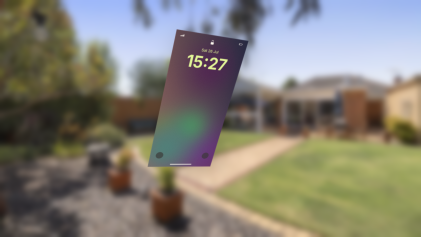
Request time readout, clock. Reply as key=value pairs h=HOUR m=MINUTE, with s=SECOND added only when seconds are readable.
h=15 m=27
